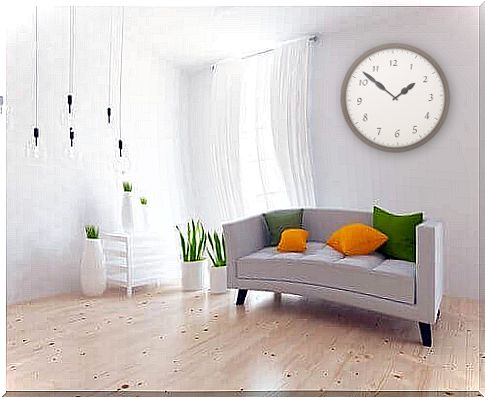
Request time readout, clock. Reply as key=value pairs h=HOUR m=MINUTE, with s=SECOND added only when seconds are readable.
h=1 m=52
